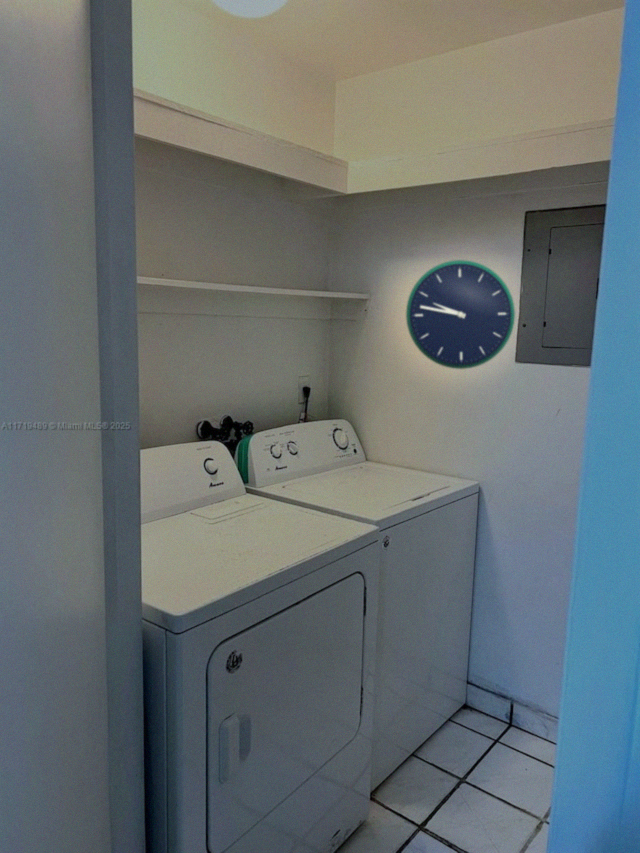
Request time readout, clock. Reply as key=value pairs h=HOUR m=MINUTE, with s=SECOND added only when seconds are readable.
h=9 m=47
